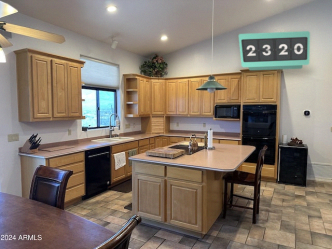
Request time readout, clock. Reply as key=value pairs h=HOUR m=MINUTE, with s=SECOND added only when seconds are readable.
h=23 m=20
